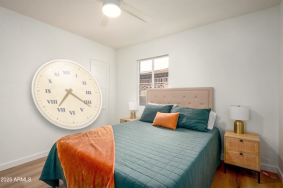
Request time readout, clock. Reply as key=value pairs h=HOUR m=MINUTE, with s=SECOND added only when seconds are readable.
h=7 m=21
